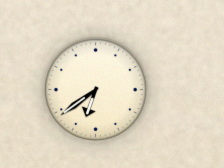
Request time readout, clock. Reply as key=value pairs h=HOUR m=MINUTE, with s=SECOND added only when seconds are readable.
h=6 m=39
